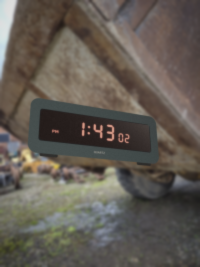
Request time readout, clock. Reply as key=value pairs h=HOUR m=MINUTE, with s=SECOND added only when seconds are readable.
h=1 m=43 s=2
